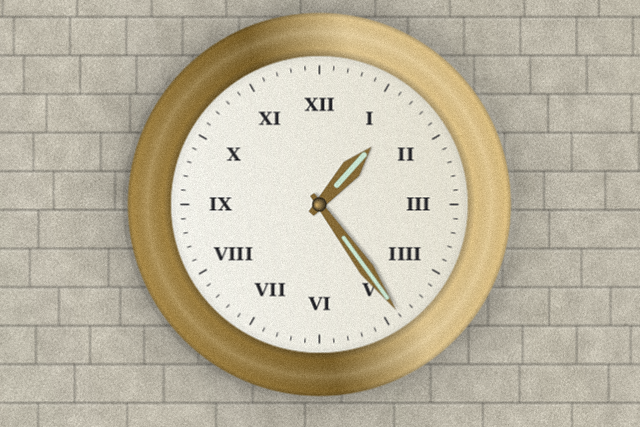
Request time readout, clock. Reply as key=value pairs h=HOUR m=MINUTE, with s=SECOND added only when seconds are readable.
h=1 m=24
